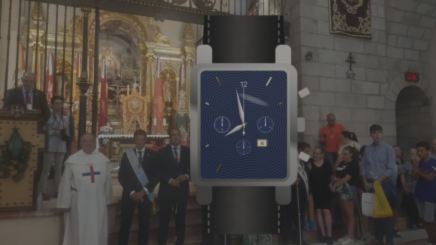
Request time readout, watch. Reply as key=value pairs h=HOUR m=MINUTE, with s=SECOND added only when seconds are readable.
h=7 m=58
